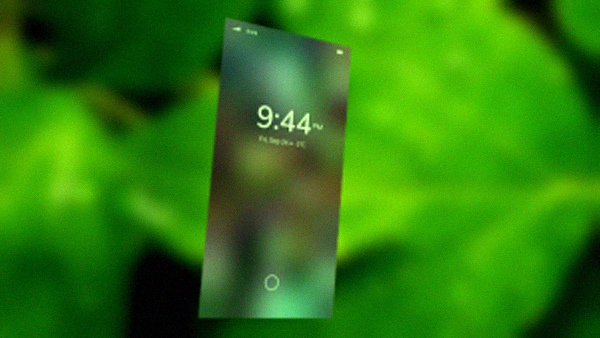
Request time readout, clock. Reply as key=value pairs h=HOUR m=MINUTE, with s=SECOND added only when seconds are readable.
h=9 m=44
